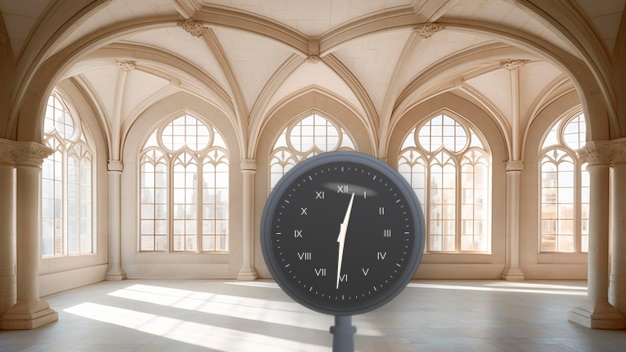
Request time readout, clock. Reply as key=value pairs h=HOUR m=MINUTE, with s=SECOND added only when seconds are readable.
h=12 m=31
